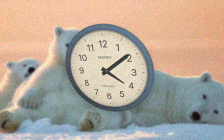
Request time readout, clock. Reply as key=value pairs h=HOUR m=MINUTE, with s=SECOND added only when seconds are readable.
h=4 m=9
